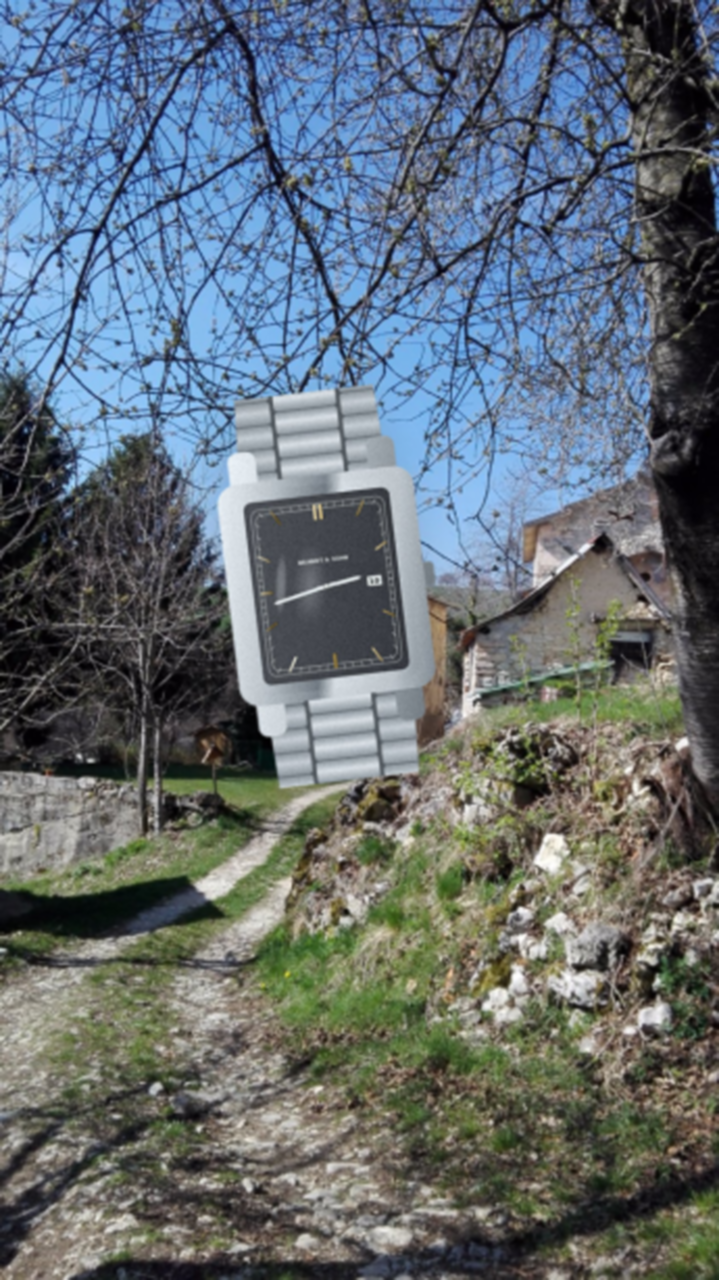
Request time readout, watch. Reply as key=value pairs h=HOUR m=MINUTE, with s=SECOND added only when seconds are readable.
h=2 m=43
